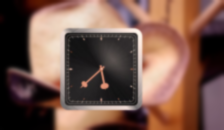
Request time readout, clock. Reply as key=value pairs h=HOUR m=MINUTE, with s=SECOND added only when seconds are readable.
h=5 m=38
